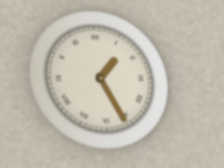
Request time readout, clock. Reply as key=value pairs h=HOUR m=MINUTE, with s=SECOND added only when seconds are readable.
h=1 m=26
